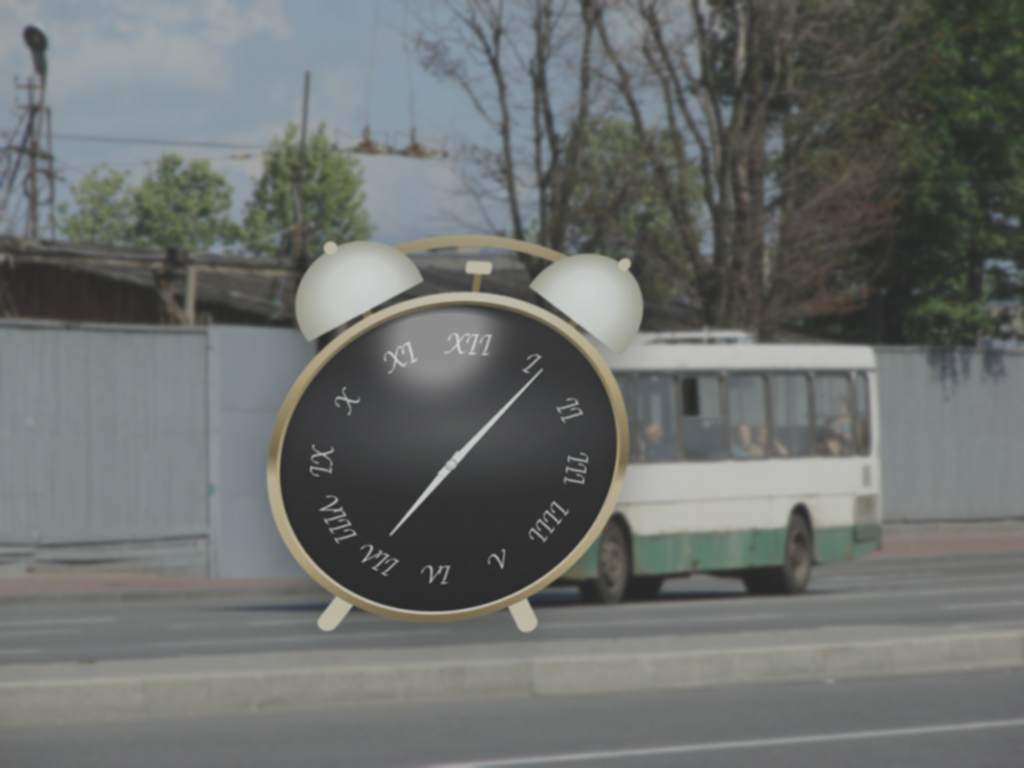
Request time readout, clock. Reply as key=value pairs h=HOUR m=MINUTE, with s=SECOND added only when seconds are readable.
h=7 m=6
